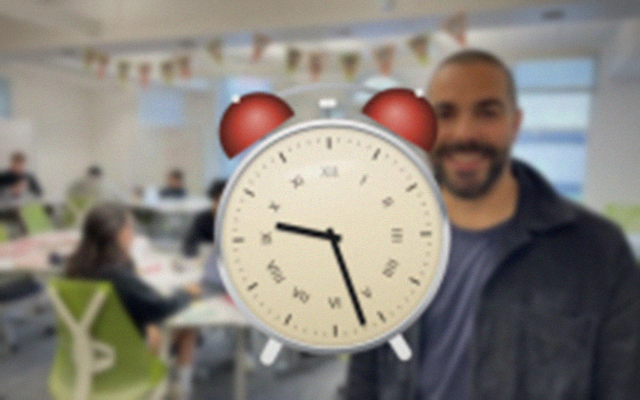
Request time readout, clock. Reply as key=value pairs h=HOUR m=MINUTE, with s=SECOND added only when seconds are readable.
h=9 m=27
